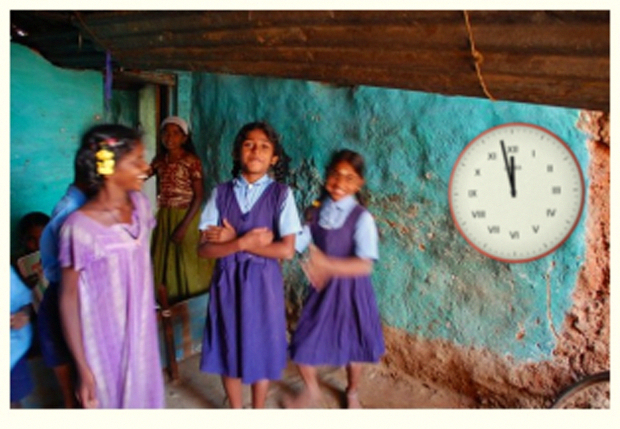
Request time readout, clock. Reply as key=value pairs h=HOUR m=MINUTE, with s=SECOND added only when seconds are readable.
h=11 m=58
